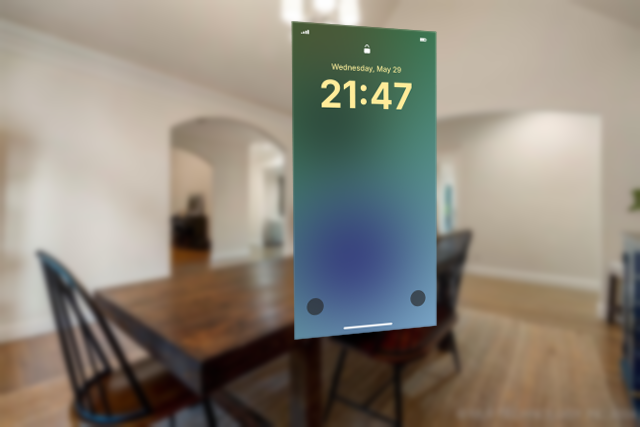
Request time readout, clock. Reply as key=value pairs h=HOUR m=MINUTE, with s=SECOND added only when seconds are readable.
h=21 m=47
